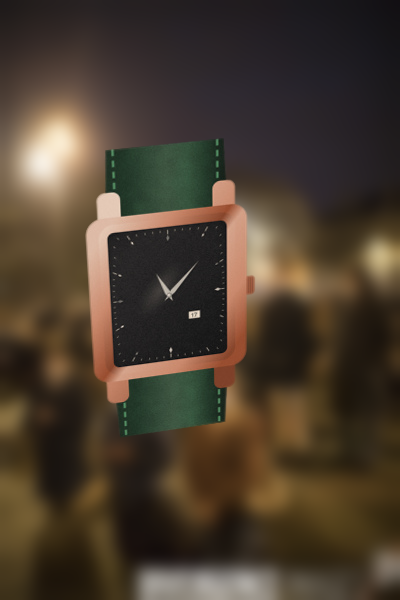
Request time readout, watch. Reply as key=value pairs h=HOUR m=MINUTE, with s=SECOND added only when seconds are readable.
h=11 m=7
